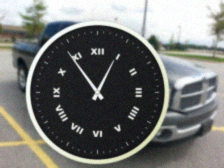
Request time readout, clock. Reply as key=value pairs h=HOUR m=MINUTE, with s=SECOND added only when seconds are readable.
h=12 m=54
